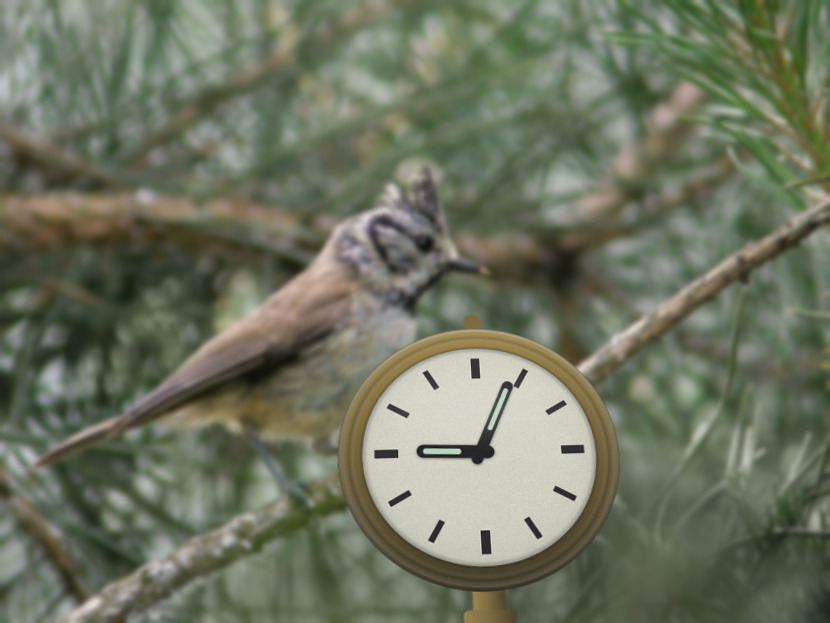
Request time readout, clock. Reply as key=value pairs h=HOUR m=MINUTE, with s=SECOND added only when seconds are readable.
h=9 m=4
